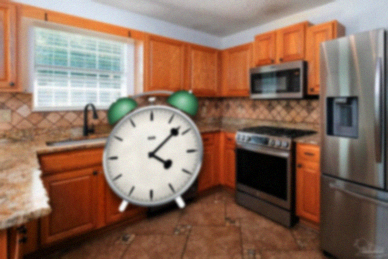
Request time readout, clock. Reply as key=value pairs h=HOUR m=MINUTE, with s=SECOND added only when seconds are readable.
h=4 m=8
